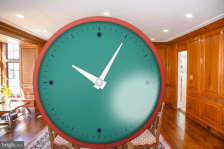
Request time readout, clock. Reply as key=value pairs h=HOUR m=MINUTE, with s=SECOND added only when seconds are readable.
h=10 m=5
